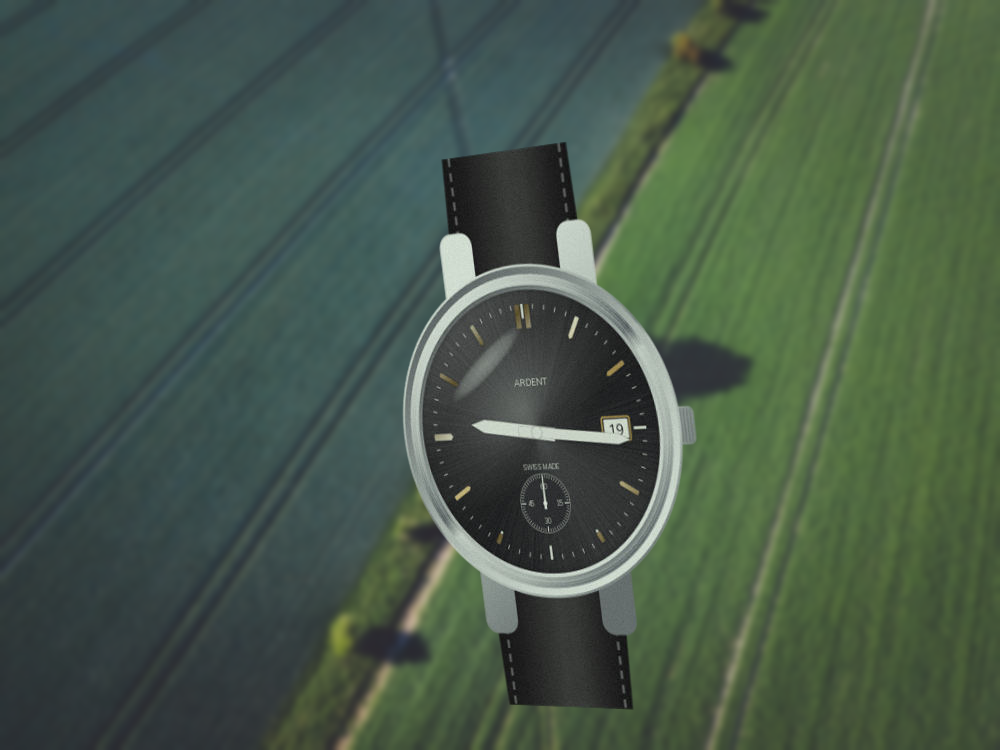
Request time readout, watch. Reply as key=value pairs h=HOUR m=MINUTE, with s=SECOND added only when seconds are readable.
h=9 m=16
